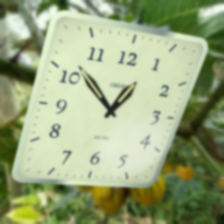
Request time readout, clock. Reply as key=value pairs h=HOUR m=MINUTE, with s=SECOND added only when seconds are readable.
h=12 m=52
